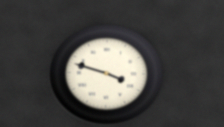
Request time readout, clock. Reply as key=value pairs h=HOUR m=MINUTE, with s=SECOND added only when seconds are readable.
h=3 m=48
